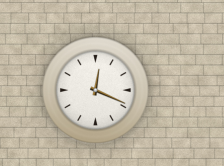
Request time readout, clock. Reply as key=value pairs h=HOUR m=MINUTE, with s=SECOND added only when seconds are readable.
h=12 m=19
